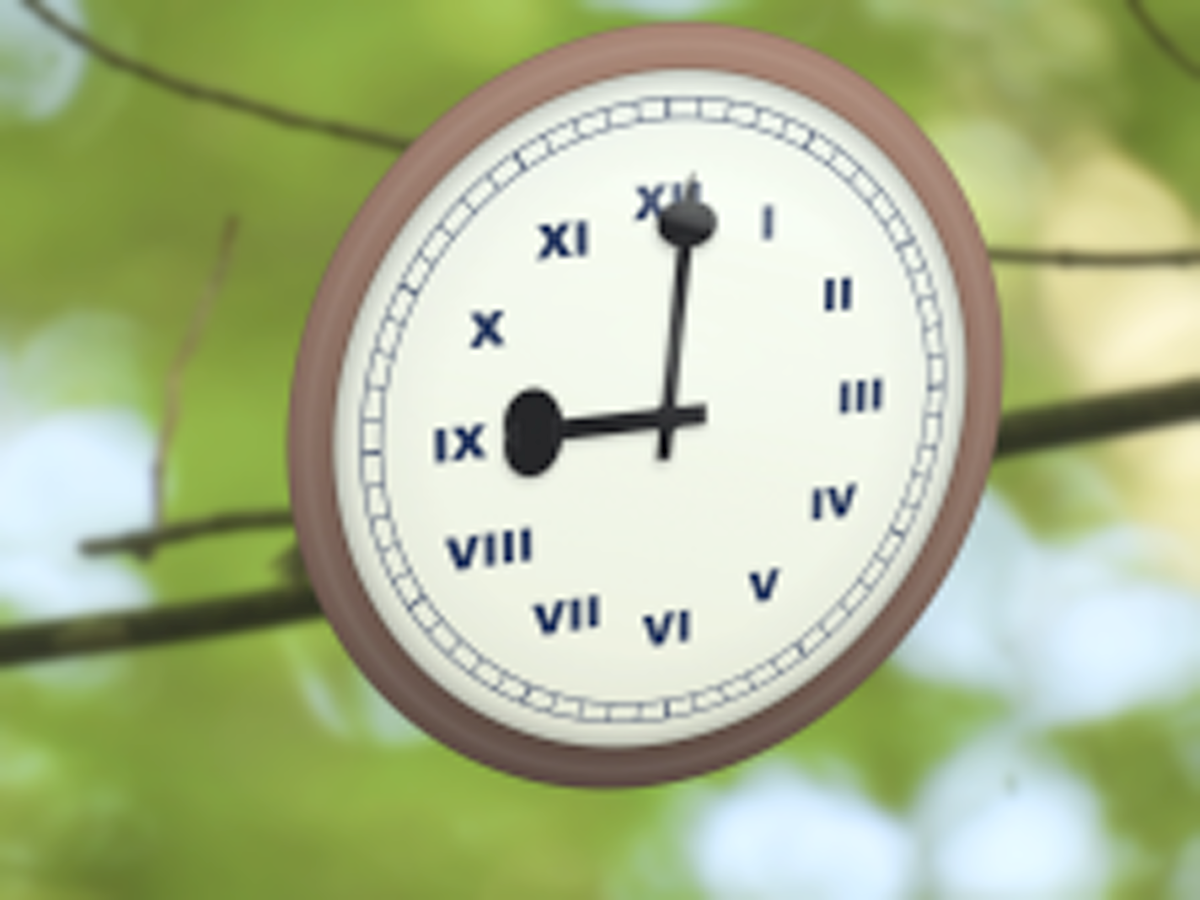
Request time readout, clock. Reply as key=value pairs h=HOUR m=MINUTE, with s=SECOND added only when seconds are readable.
h=9 m=1
